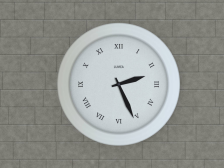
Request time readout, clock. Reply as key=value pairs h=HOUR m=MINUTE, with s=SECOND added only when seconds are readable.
h=2 m=26
